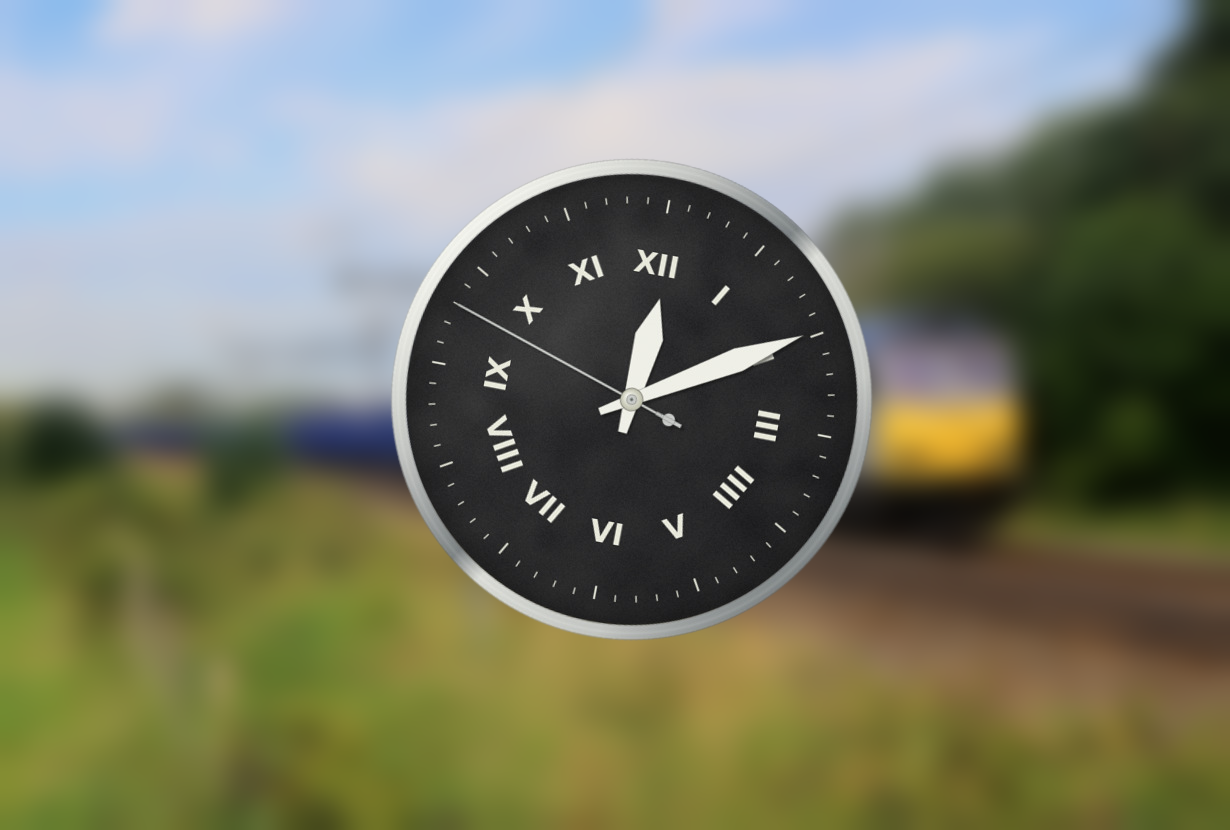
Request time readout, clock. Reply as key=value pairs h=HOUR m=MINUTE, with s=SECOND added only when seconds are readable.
h=12 m=9 s=48
